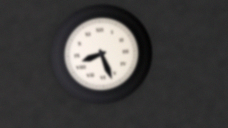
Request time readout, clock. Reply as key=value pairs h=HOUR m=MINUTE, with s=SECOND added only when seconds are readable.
h=8 m=27
